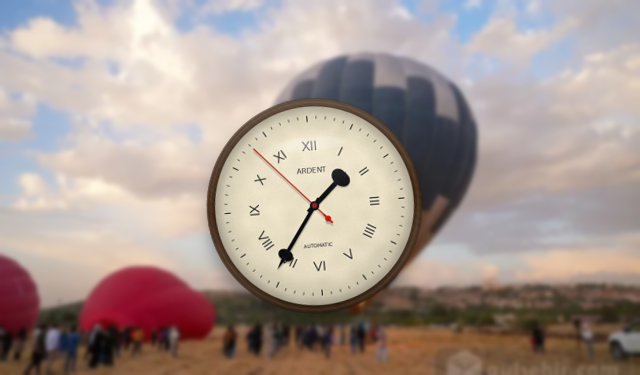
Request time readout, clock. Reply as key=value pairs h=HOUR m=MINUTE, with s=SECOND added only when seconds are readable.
h=1 m=35 s=53
